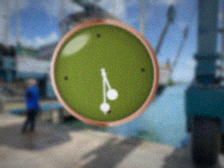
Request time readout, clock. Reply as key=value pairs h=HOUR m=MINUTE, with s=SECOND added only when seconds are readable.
h=5 m=31
